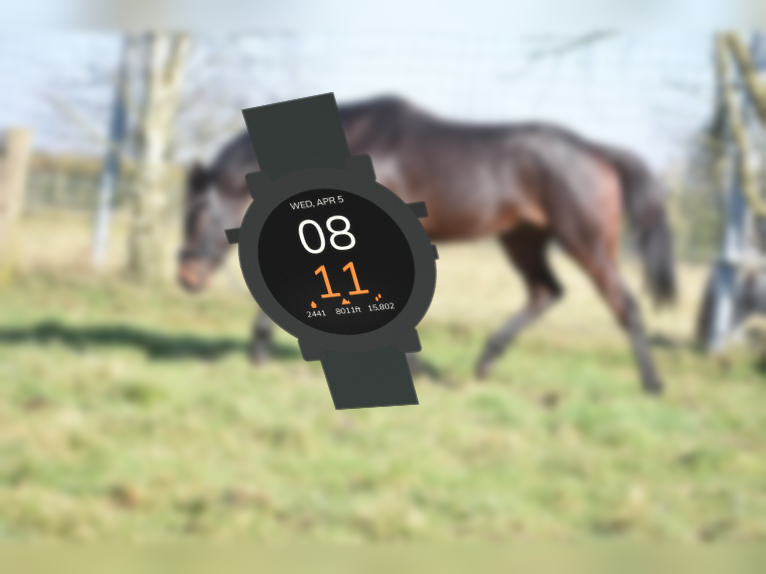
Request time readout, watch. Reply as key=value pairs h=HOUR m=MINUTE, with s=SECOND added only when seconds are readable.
h=8 m=11
